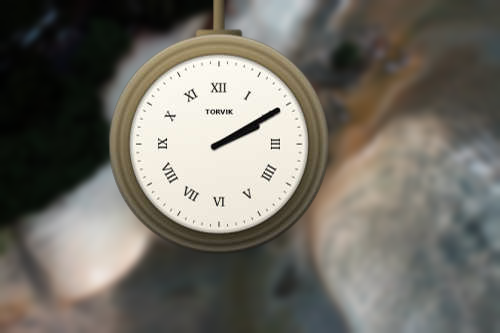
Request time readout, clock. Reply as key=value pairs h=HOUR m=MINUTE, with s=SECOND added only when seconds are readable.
h=2 m=10
